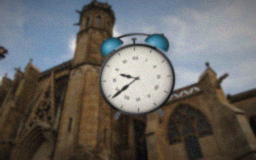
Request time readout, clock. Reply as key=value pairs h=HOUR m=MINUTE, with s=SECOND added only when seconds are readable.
h=9 m=39
